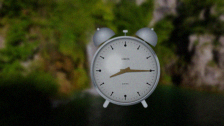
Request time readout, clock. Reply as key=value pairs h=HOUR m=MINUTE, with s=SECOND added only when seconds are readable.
h=8 m=15
